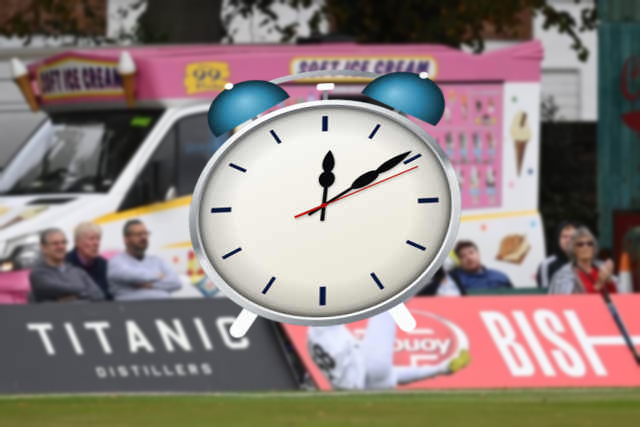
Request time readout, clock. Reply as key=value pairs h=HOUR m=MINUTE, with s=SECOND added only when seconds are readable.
h=12 m=9 s=11
